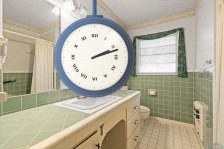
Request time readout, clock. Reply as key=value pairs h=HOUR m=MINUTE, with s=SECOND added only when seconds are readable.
h=2 m=12
